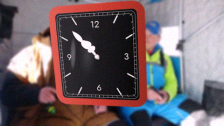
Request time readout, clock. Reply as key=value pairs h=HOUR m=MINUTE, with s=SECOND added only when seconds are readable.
h=10 m=53
